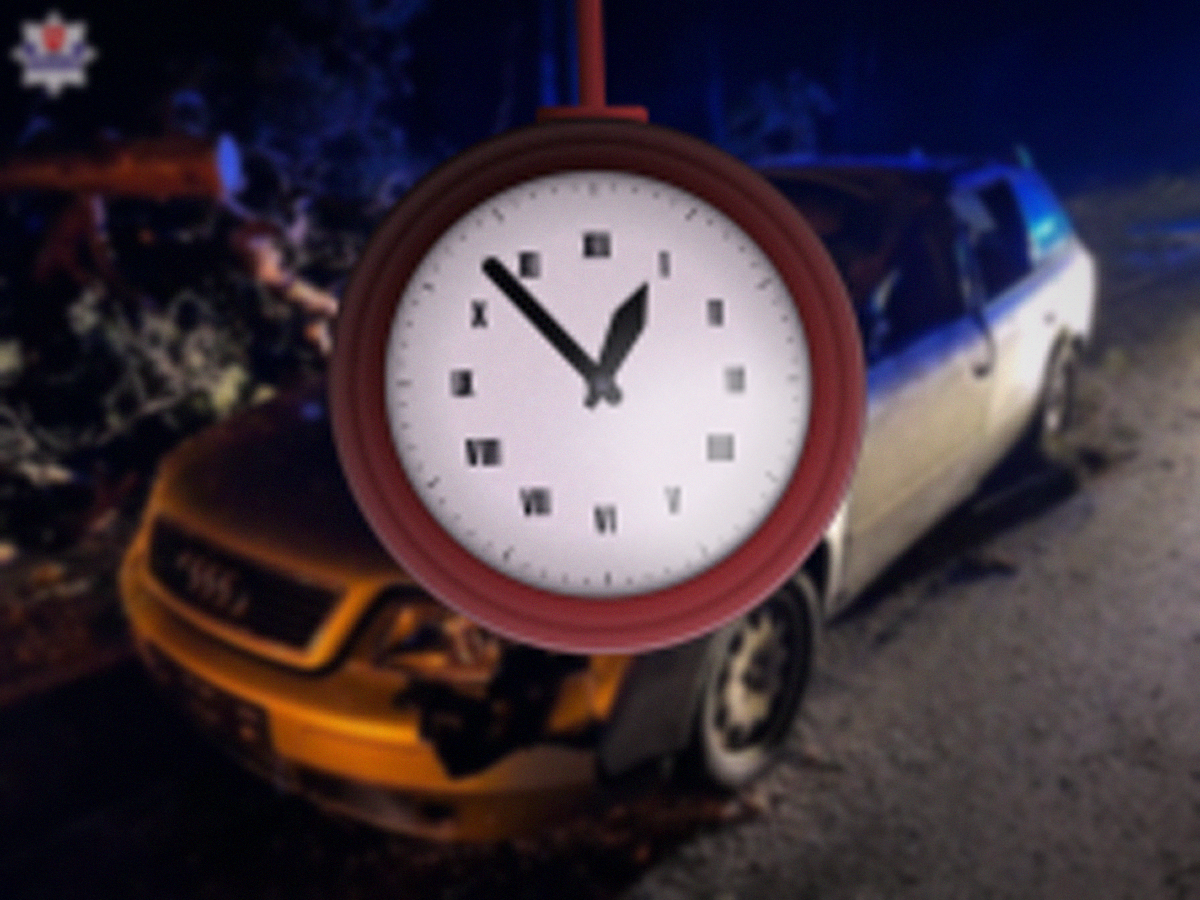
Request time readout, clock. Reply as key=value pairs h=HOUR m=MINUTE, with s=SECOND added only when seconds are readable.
h=12 m=53
